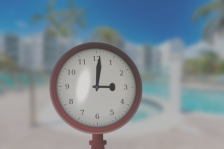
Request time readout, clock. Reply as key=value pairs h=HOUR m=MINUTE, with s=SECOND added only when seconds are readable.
h=3 m=1
